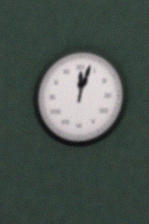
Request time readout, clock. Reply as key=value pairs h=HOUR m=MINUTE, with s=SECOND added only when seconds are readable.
h=12 m=3
